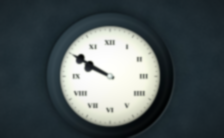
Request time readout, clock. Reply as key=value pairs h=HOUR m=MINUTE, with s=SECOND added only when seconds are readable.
h=9 m=50
